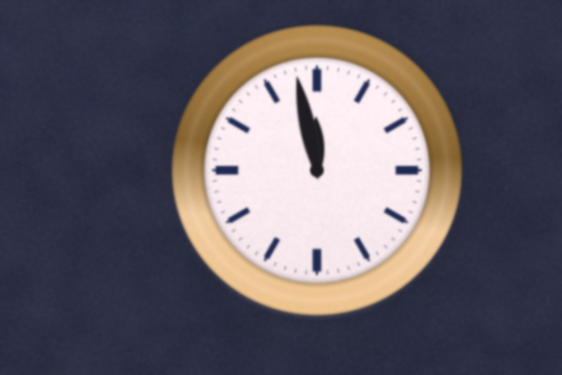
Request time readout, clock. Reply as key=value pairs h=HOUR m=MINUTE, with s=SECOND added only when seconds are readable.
h=11 m=58
